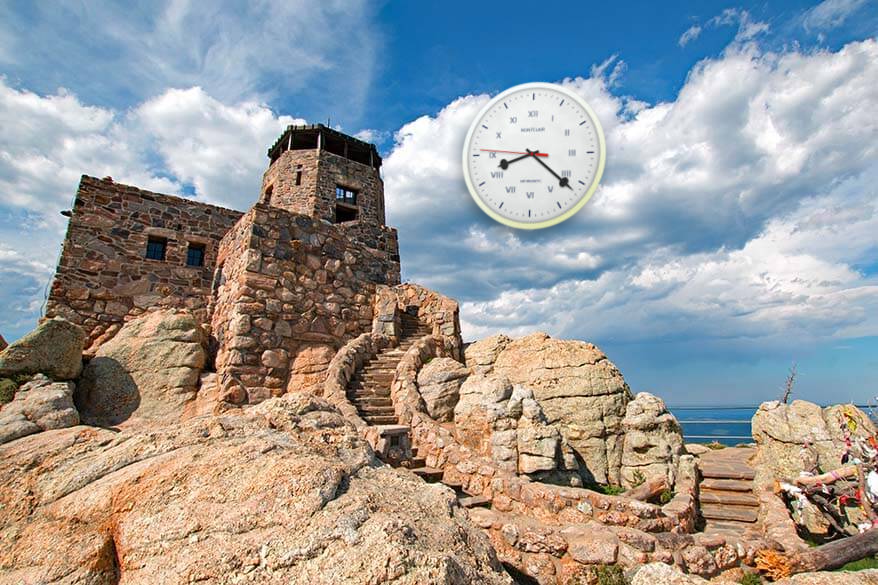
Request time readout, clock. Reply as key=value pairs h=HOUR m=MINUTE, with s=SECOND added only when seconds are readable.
h=8 m=21 s=46
